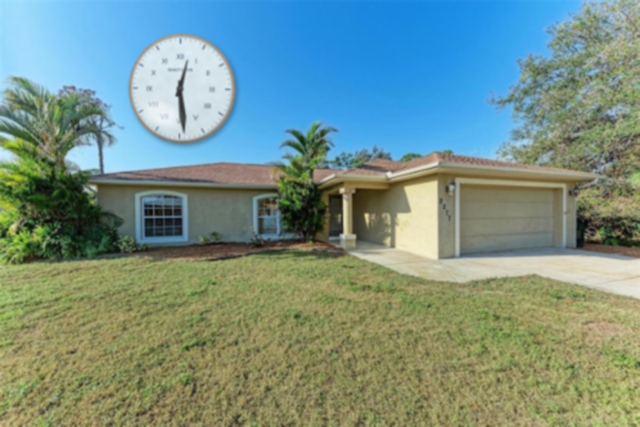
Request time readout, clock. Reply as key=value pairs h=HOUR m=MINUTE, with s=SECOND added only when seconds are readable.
h=12 m=29
